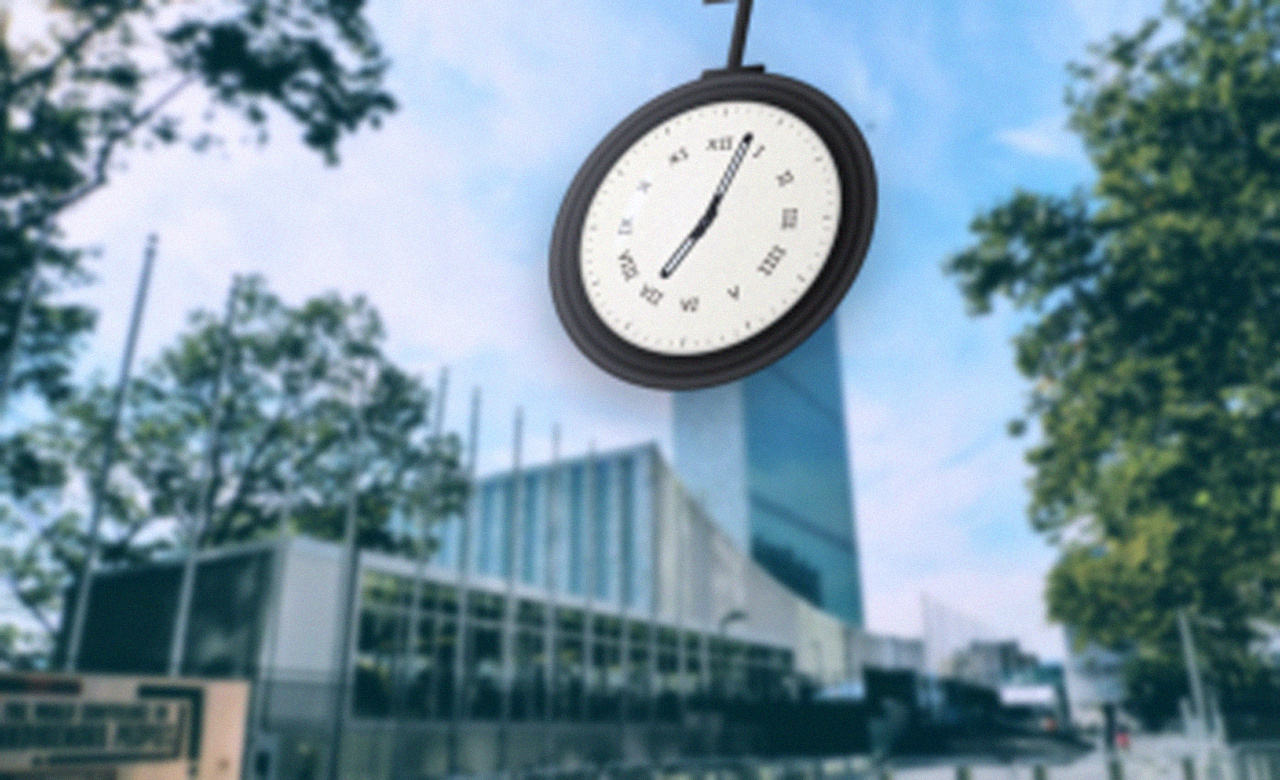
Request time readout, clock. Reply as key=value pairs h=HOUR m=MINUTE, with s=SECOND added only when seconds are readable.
h=7 m=3
